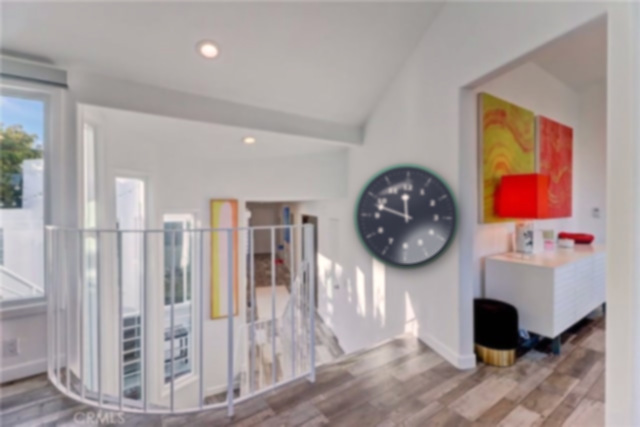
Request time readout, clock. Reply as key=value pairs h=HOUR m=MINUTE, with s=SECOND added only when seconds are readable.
h=11 m=48
